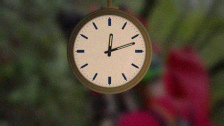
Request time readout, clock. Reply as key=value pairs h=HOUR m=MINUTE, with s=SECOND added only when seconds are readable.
h=12 m=12
